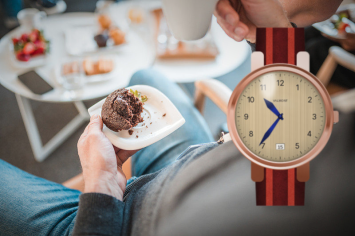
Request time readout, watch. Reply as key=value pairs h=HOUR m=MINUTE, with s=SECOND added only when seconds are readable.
h=10 m=36
